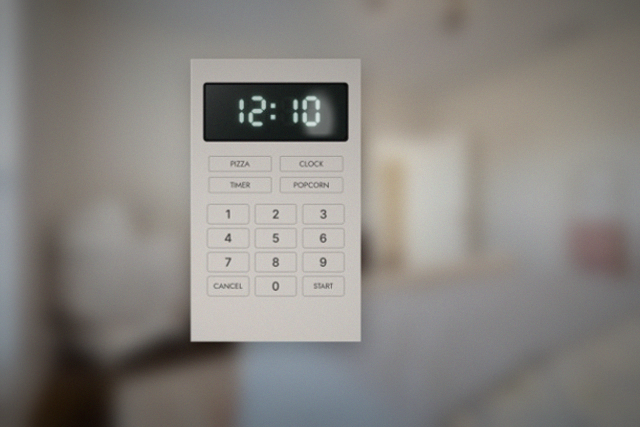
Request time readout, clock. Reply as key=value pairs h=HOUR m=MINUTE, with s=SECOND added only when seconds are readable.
h=12 m=10
